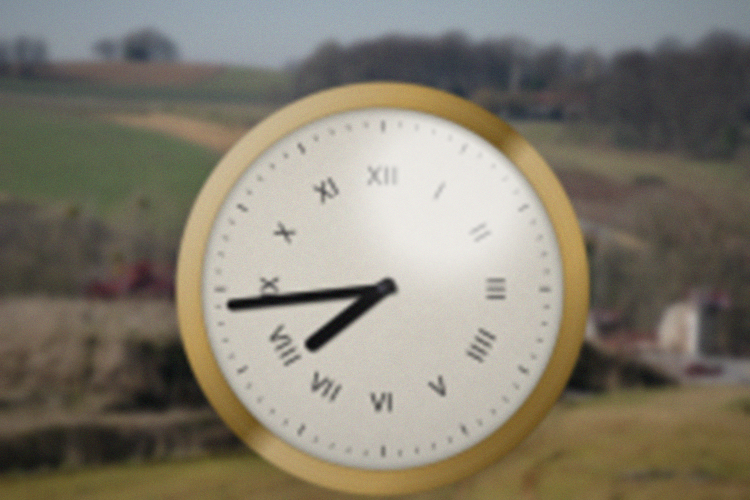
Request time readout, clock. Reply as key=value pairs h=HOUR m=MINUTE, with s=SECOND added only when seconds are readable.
h=7 m=44
